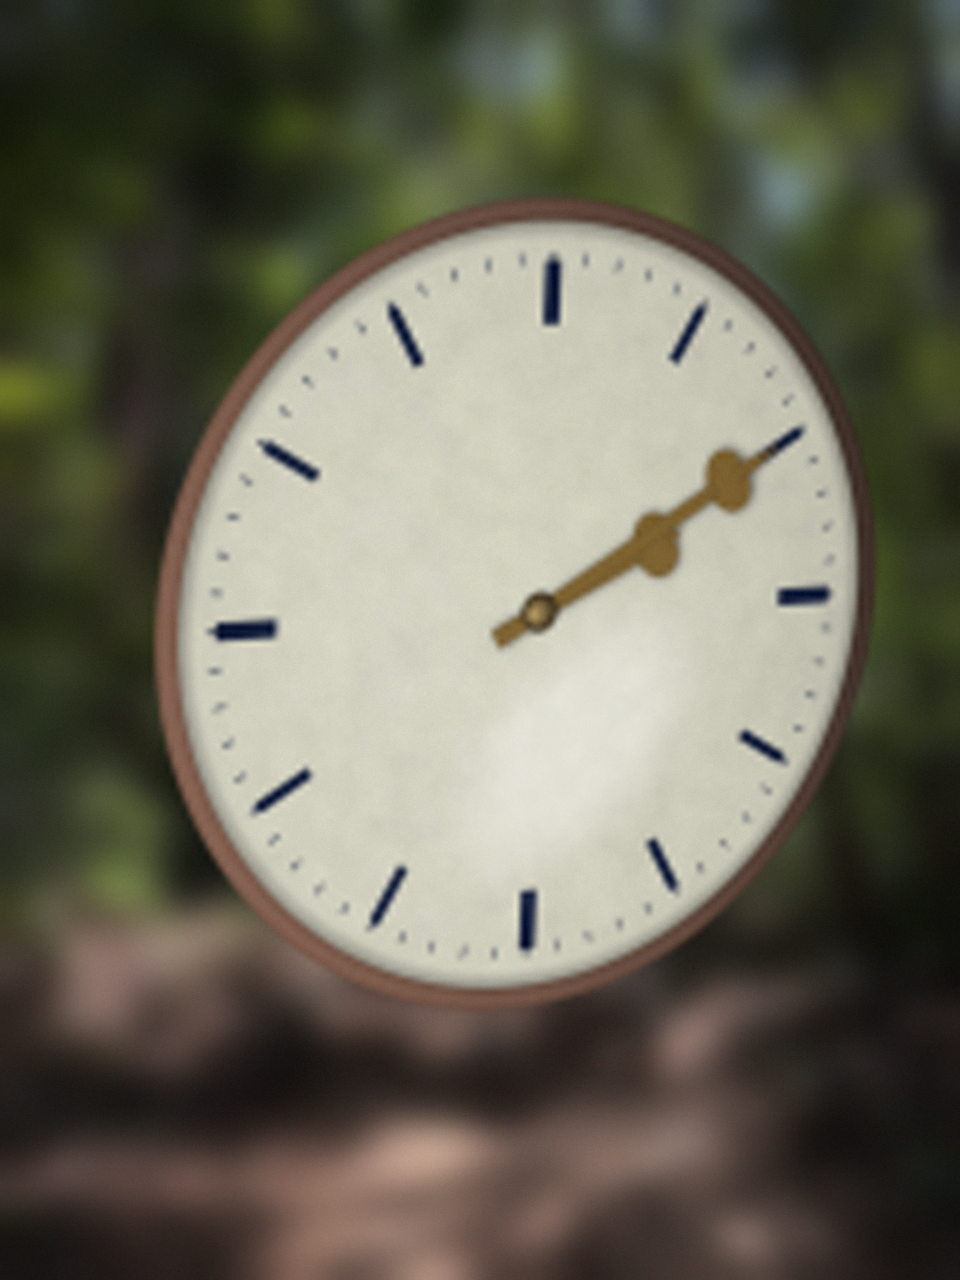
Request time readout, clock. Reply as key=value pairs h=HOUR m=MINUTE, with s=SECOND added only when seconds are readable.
h=2 m=10
